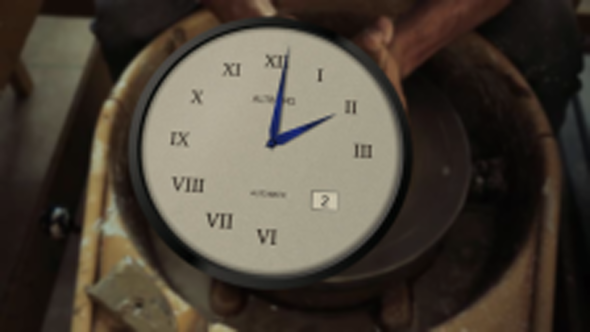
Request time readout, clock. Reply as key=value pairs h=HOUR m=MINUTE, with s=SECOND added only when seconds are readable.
h=2 m=1
